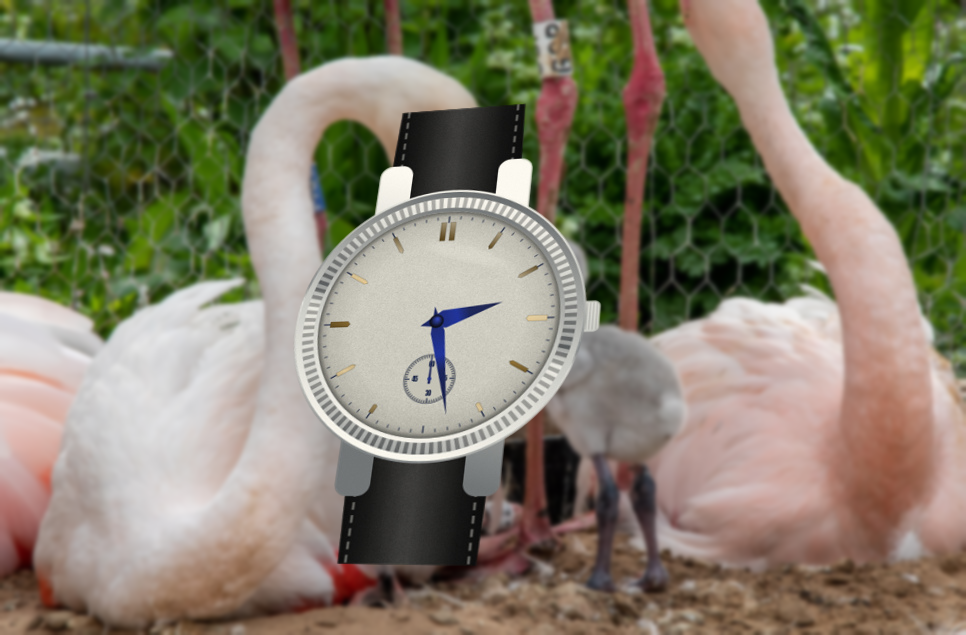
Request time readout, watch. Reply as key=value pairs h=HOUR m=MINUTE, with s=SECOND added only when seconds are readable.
h=2 m=28
